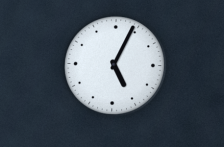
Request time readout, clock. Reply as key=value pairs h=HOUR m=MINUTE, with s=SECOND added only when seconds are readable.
h=5 m=4
